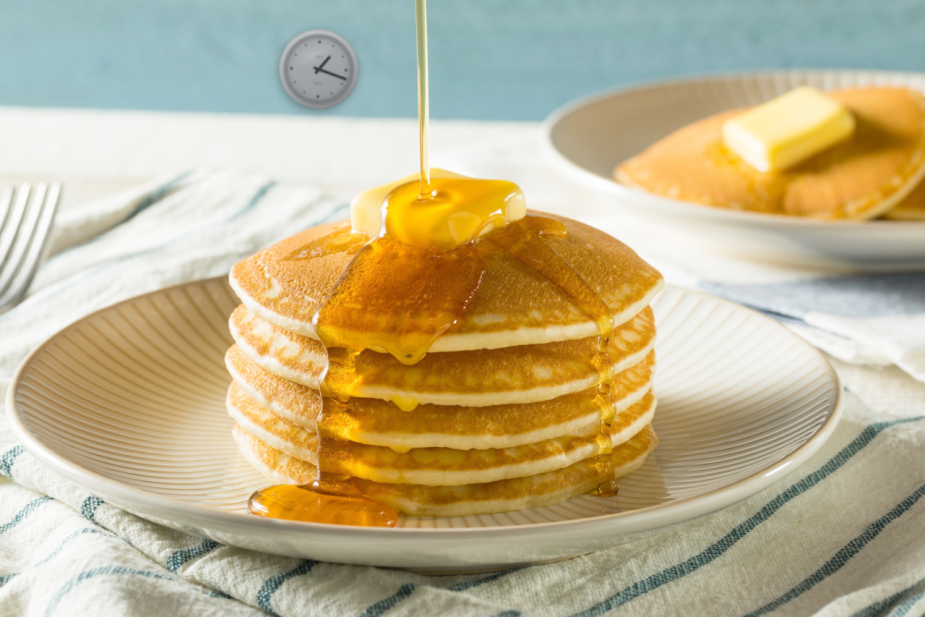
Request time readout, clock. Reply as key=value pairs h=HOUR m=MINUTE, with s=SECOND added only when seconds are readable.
h=1 m=18
